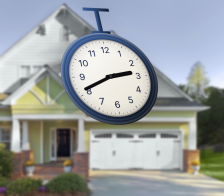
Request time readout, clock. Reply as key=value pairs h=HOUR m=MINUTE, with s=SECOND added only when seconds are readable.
h=2 m=41
